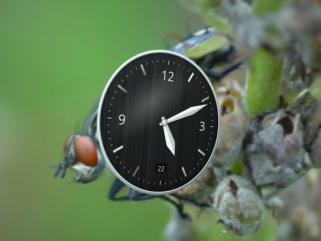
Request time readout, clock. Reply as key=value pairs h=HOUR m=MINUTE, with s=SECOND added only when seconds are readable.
h=5 m=11
